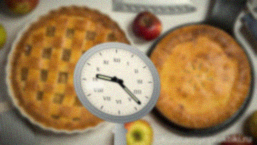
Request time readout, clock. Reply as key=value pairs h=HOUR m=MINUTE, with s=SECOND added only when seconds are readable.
h=9 m=23
